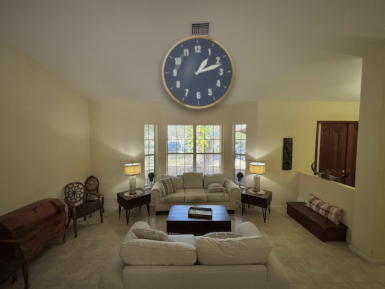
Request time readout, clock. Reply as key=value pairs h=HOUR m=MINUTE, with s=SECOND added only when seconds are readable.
h=1 m=12
